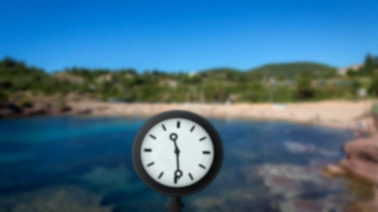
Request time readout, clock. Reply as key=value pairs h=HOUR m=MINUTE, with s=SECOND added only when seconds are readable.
h=11 m=29
